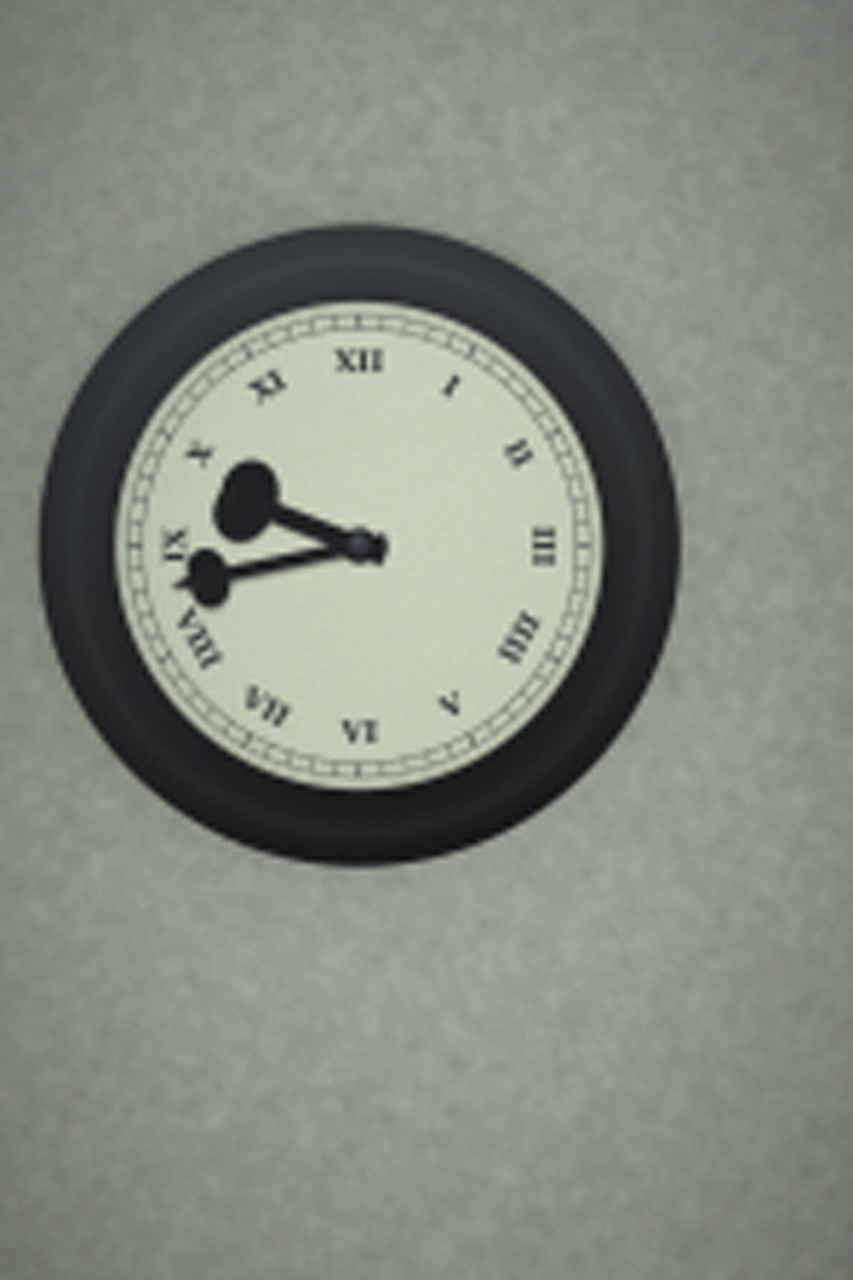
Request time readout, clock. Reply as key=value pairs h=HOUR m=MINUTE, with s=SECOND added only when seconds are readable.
h=9 m=43
